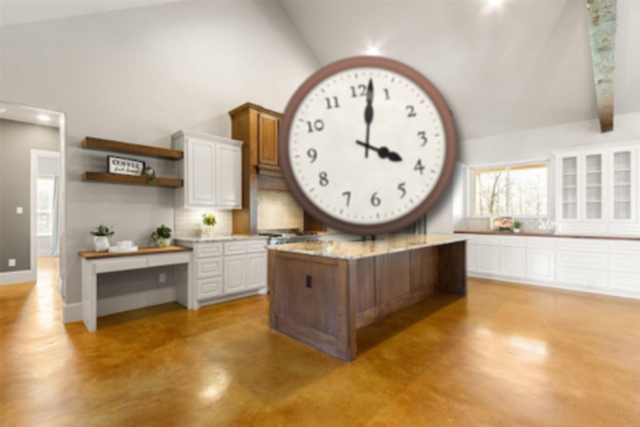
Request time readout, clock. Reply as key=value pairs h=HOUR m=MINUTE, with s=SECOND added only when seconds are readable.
h=4 m=2
